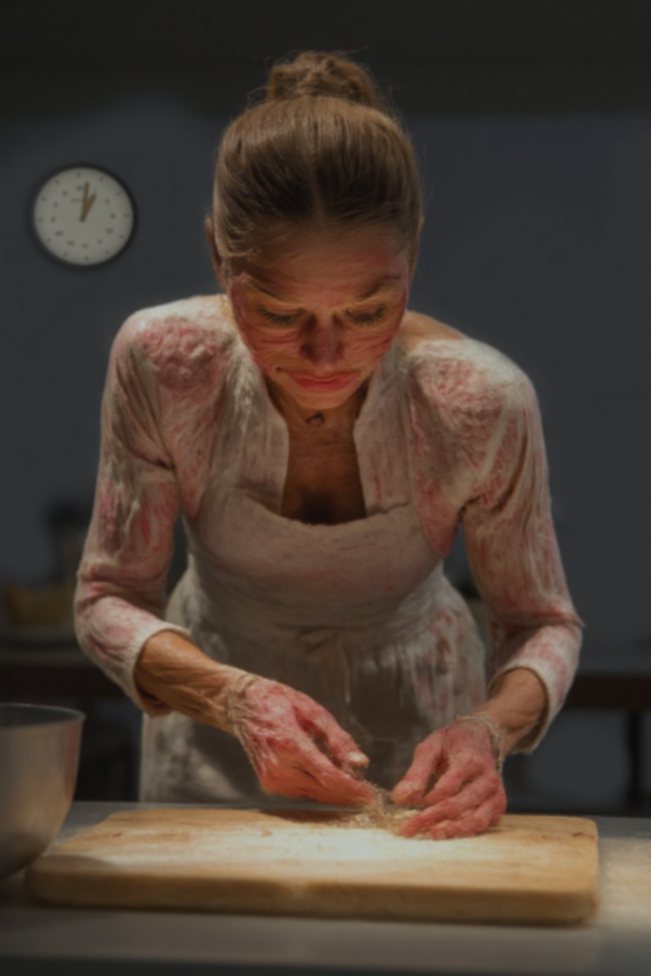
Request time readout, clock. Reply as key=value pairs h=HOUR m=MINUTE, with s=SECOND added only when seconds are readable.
h=1 m=2
